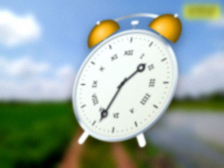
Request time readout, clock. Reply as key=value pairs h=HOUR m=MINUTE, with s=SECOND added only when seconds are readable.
h=1 m=34
